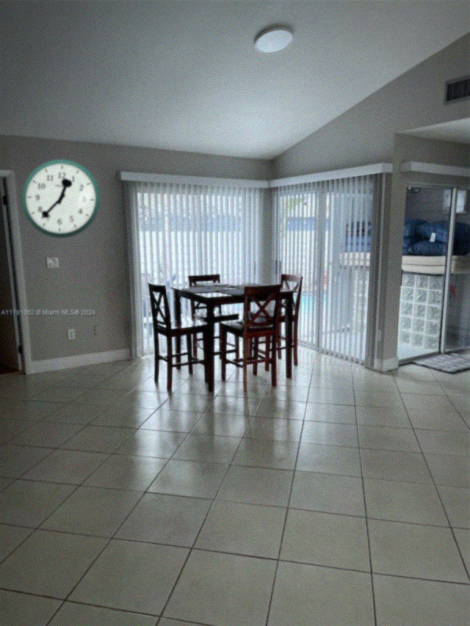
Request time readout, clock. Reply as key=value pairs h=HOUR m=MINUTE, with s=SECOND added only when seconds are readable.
h=12 m=37
